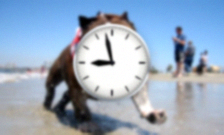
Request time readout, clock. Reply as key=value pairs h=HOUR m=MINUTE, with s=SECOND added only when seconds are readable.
h=8 m=58
